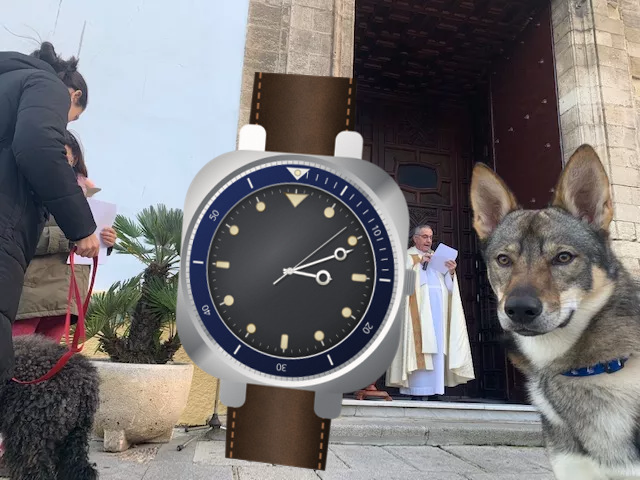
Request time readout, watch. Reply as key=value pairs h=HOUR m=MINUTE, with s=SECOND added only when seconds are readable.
h=3 m=11 s=8
